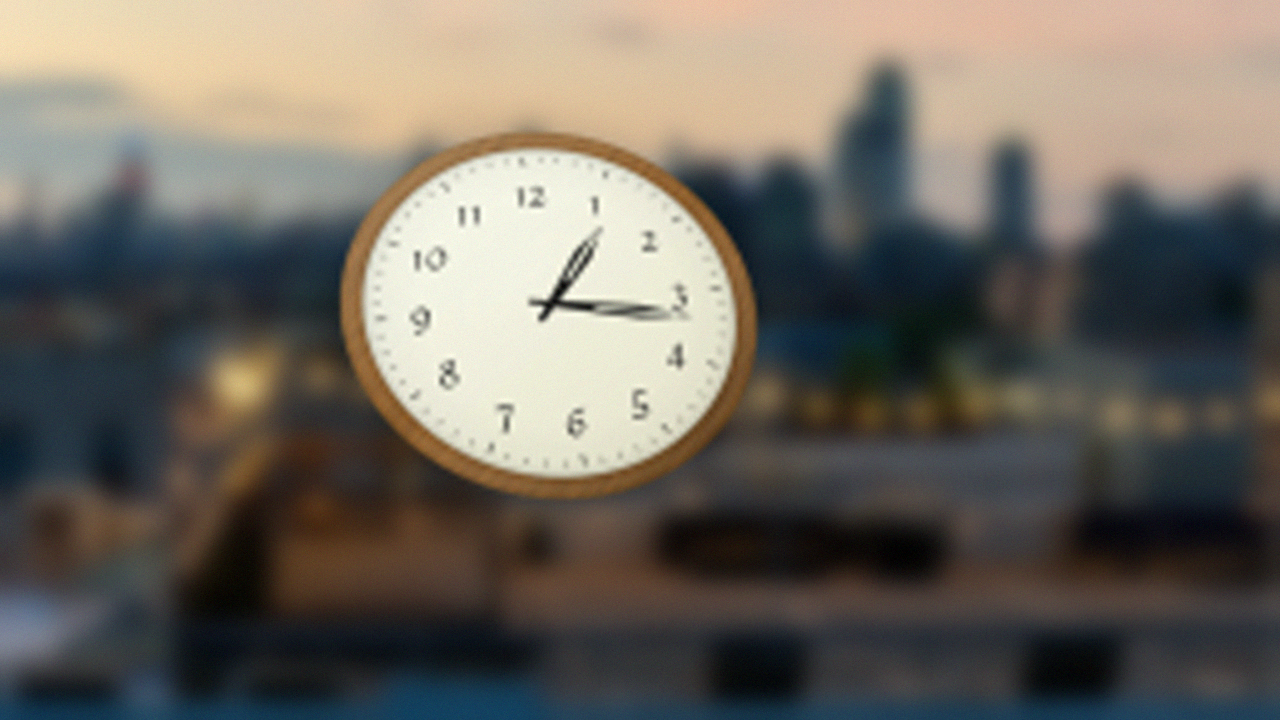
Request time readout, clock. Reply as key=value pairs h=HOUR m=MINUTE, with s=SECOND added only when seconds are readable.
h=1 m=17
